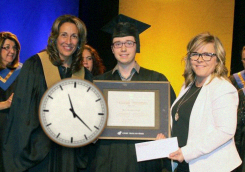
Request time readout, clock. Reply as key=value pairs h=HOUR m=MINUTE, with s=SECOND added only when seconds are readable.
h=11 m=22
